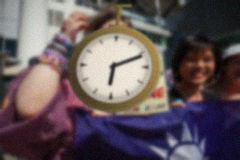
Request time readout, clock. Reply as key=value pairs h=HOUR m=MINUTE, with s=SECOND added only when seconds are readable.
h=6 m=11
